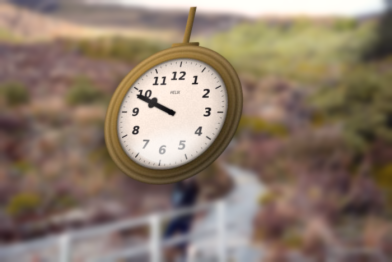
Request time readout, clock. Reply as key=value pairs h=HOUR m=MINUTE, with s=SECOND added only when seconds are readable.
h=9 m=49
